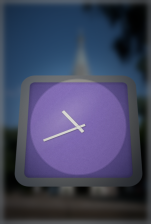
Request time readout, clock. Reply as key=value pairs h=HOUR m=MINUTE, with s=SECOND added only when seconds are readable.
h=10 m=41
